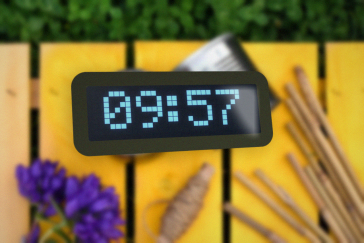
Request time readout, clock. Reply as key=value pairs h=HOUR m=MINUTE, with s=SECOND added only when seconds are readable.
h=9 m=57
